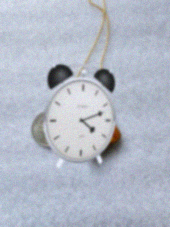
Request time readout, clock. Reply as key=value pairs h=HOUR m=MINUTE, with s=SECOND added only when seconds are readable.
h=4 m=12
